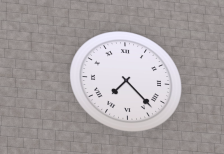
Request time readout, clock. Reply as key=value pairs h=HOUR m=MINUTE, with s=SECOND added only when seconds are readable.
h=7 m=23
